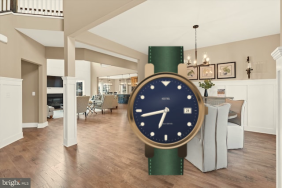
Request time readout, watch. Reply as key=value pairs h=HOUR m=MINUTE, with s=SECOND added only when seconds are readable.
h=6 m=43
